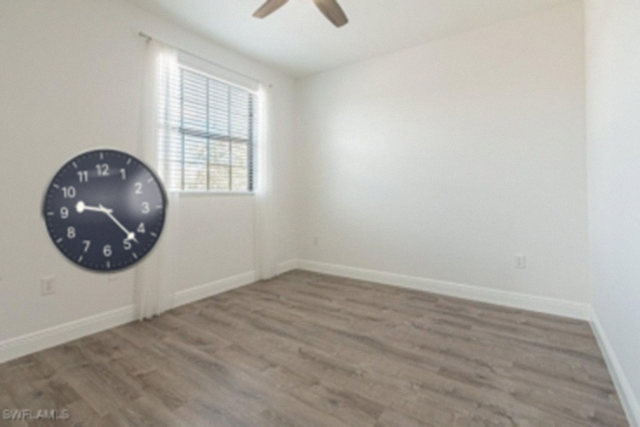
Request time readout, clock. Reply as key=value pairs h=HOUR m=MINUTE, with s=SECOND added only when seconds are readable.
h=9 m=23
